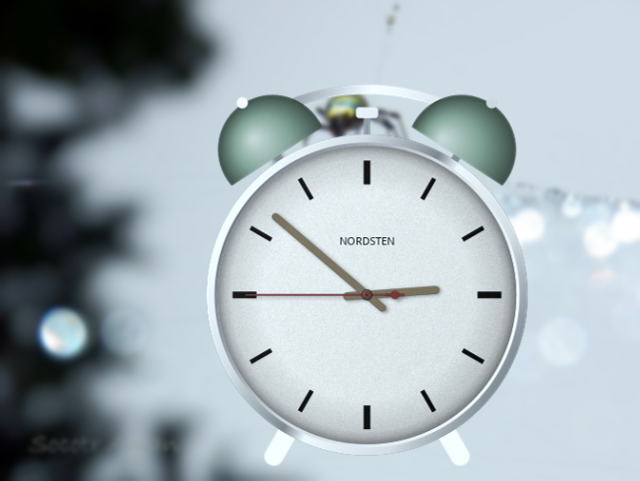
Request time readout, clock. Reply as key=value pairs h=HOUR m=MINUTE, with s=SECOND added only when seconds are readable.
h=2 m=51 s=45
